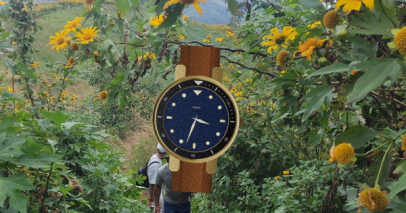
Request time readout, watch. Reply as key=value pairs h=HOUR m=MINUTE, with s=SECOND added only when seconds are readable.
h=3 m=33
